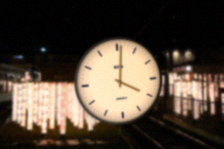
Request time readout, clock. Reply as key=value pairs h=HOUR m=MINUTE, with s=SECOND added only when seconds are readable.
h=4 m=1
